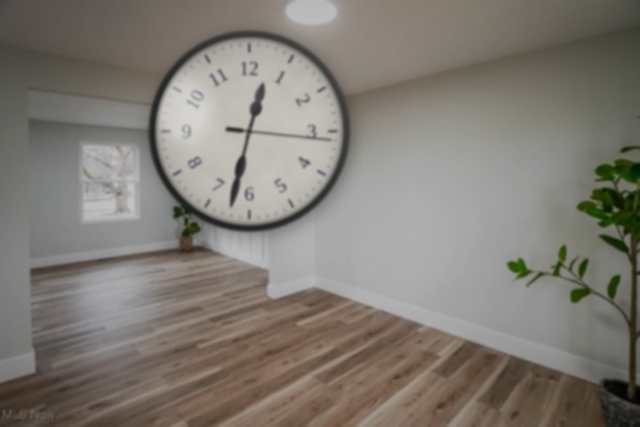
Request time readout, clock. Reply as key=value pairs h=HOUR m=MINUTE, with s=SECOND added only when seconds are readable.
h=12 m=32 s=16
